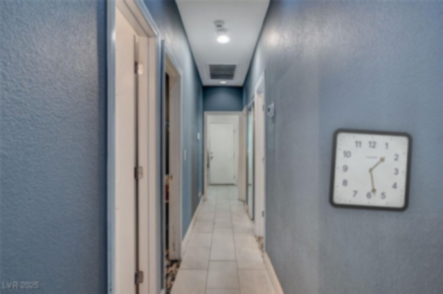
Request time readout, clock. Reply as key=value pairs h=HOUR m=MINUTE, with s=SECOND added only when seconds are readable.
h=1 m=28
